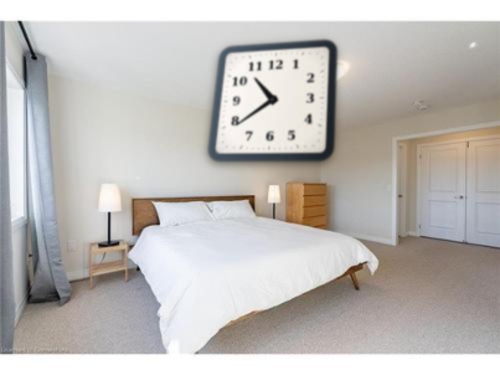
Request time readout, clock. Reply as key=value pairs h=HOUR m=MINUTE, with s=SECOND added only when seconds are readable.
h=10 m=39
